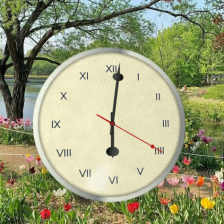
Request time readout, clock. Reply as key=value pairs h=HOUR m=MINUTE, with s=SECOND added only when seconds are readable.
h=6 m=1 s=20
